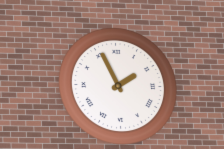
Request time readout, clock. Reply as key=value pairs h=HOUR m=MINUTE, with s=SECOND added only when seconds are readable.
h=1 m=56
